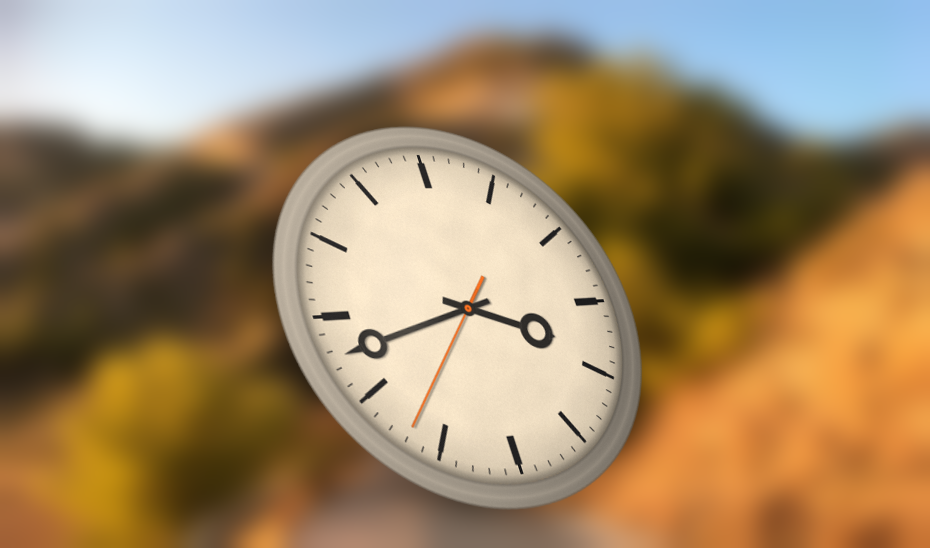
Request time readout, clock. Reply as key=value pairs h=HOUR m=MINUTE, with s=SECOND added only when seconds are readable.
h=3 m=42 s=37
